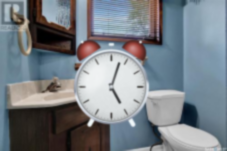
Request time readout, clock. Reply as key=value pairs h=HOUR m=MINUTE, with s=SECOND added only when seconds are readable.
h=5 m=3
